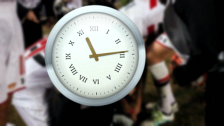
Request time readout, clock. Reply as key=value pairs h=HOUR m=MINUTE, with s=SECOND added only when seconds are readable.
h=11 m=14
